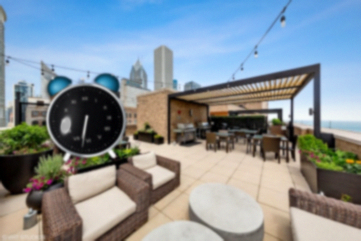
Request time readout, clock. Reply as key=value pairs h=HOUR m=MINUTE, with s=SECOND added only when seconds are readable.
h=6 m=32
